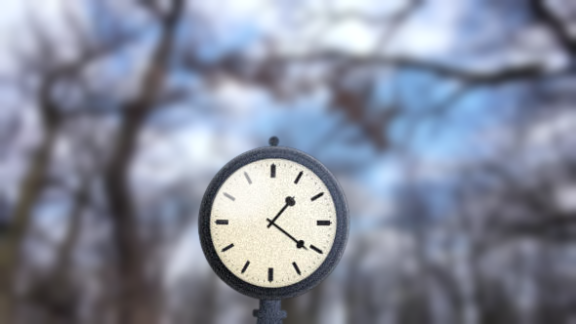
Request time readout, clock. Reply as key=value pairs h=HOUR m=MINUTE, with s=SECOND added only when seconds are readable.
h=1 m=21
